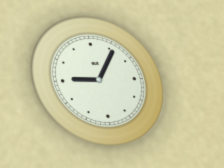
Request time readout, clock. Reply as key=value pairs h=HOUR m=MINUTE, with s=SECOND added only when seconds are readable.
h=9 m=6
